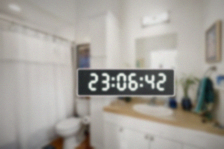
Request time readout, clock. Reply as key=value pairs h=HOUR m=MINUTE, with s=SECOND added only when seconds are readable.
h=23 m=6 s=42
